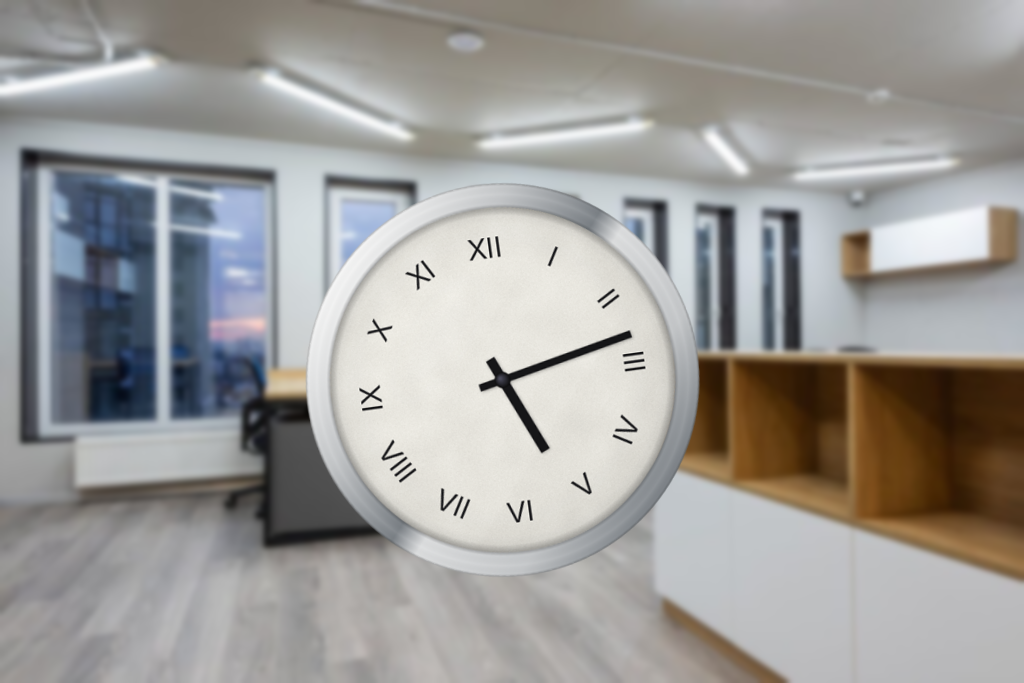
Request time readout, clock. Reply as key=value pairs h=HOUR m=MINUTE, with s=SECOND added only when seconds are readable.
h=5 m=13
